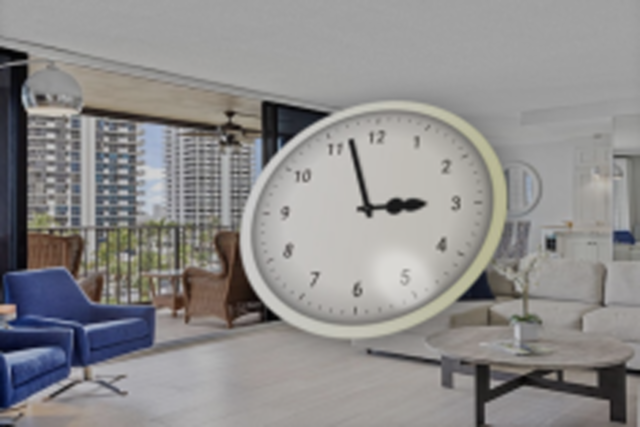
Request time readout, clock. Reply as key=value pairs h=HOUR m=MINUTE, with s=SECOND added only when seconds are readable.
h=2 m=57
